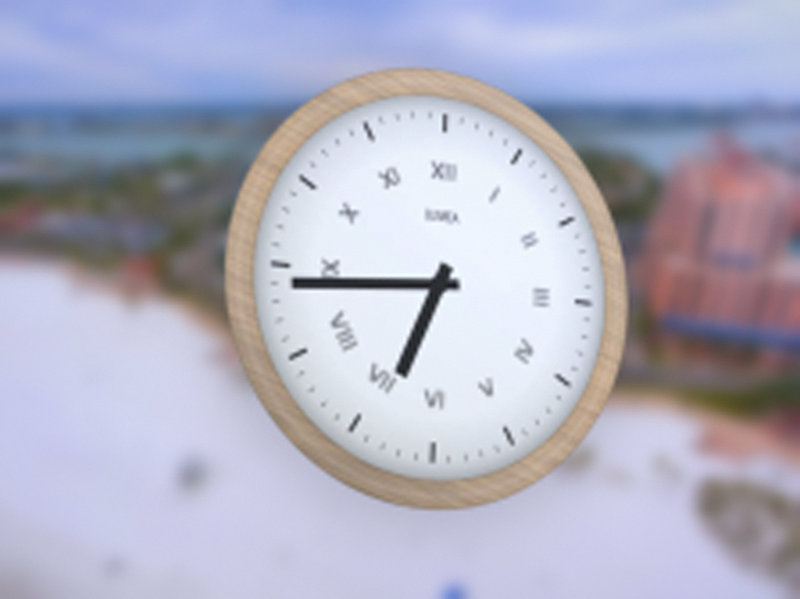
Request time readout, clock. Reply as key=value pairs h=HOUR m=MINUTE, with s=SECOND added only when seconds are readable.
h=6 m=44
